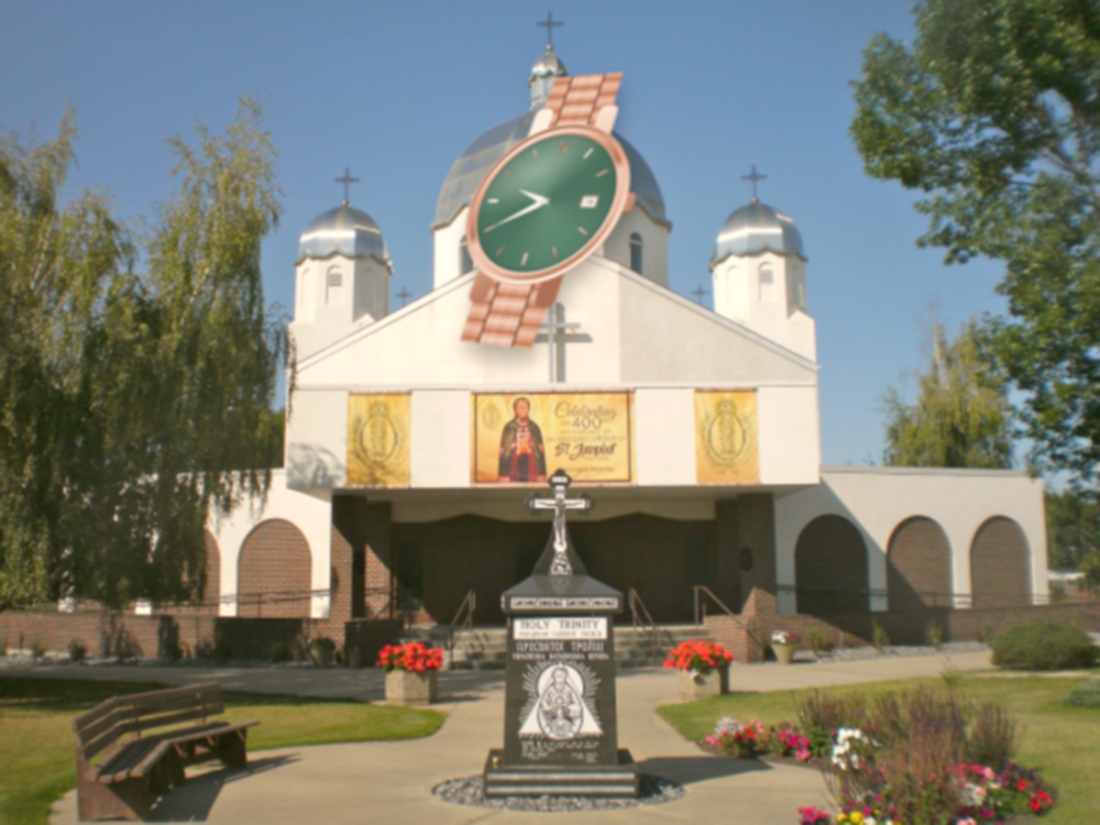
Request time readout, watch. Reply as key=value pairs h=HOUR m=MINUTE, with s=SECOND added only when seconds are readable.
h=9 m=40
